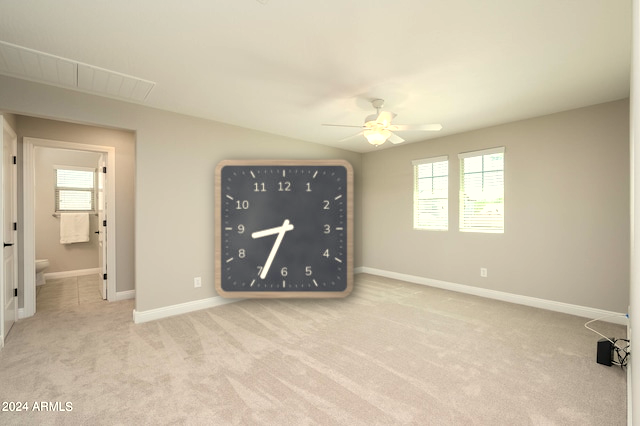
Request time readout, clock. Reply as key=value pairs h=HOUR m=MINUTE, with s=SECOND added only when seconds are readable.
h=8 m=34
